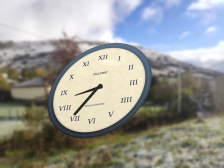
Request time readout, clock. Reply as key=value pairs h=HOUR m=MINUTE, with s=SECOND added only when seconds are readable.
h=8 m=36
